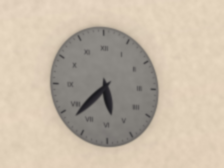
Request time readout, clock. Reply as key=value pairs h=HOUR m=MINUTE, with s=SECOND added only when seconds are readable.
h=5 m=38
